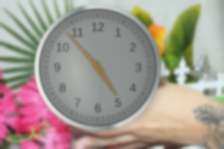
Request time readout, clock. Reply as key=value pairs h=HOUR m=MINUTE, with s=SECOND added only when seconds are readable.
h=4 m=53
